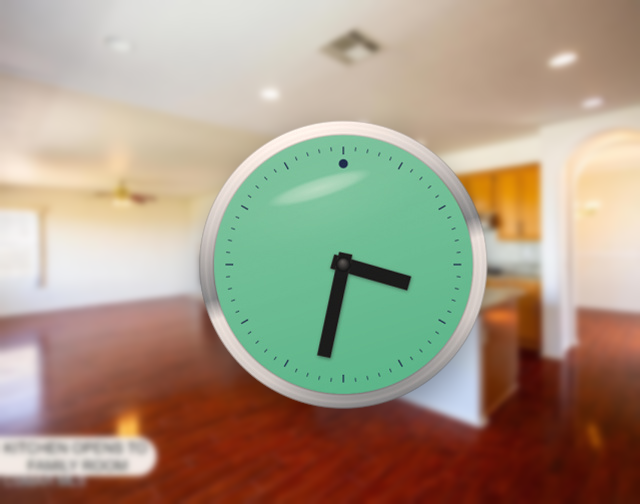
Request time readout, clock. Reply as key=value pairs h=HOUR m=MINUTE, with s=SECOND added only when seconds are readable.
h=3 m=32
